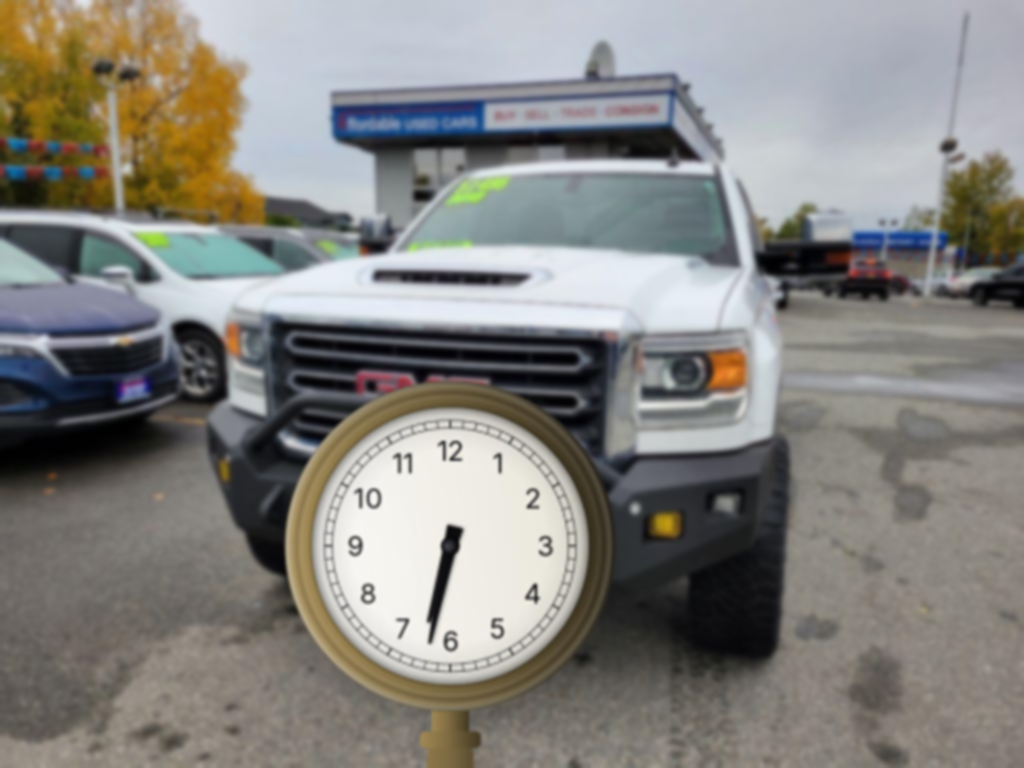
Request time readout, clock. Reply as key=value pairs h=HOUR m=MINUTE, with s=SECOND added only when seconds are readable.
h=6 m=32
